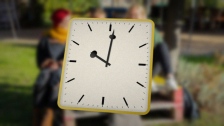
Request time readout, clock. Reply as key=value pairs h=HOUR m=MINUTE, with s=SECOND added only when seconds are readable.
h=10 m=1
